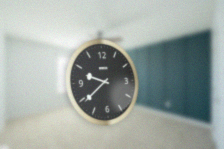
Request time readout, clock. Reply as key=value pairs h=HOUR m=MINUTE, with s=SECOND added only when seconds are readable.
h=9 m=39
